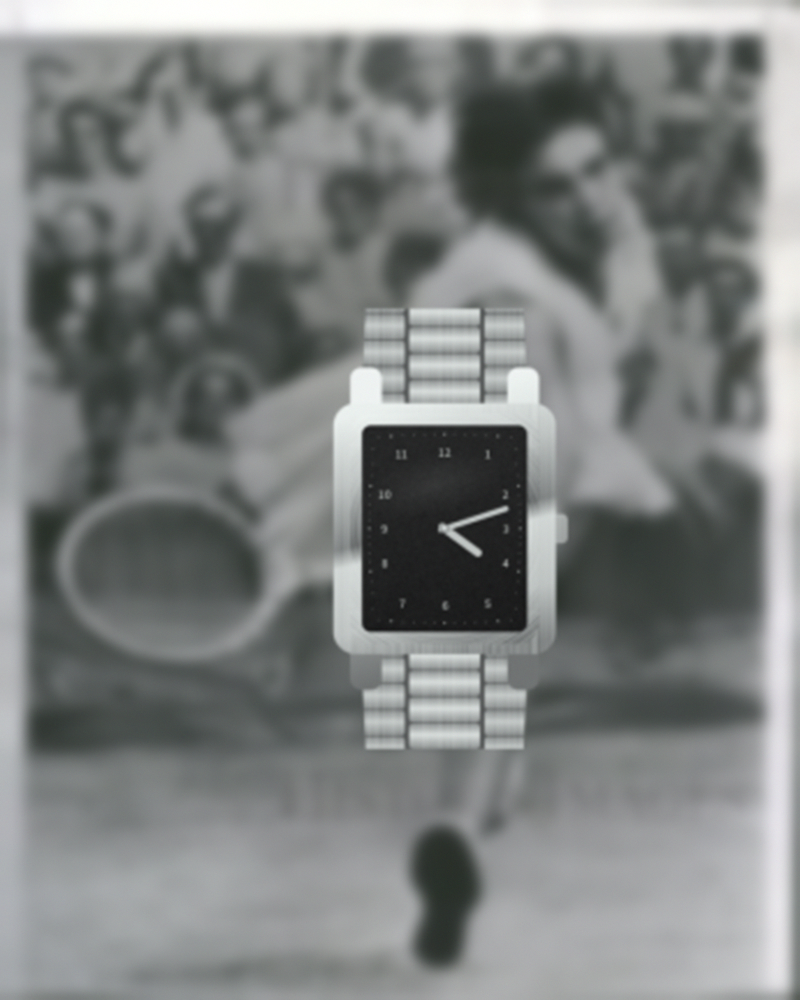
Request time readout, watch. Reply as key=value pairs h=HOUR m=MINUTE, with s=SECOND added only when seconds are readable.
h=4 m=12
